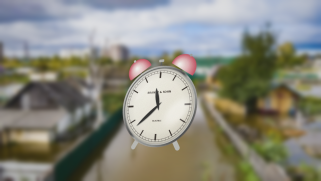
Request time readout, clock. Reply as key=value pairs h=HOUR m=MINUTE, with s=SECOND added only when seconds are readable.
h=11 m=38
